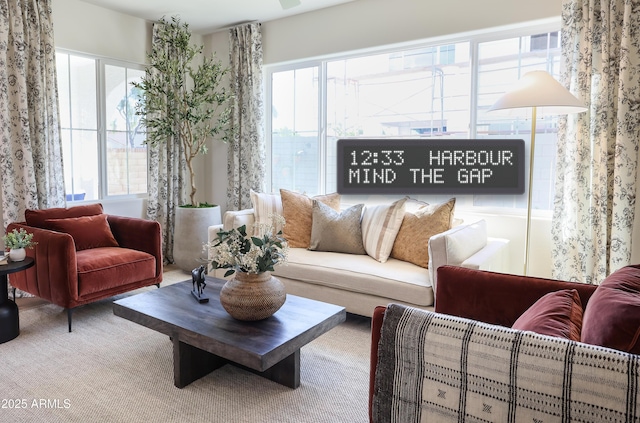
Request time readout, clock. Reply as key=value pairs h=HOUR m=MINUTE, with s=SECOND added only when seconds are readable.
h=12 m=33
